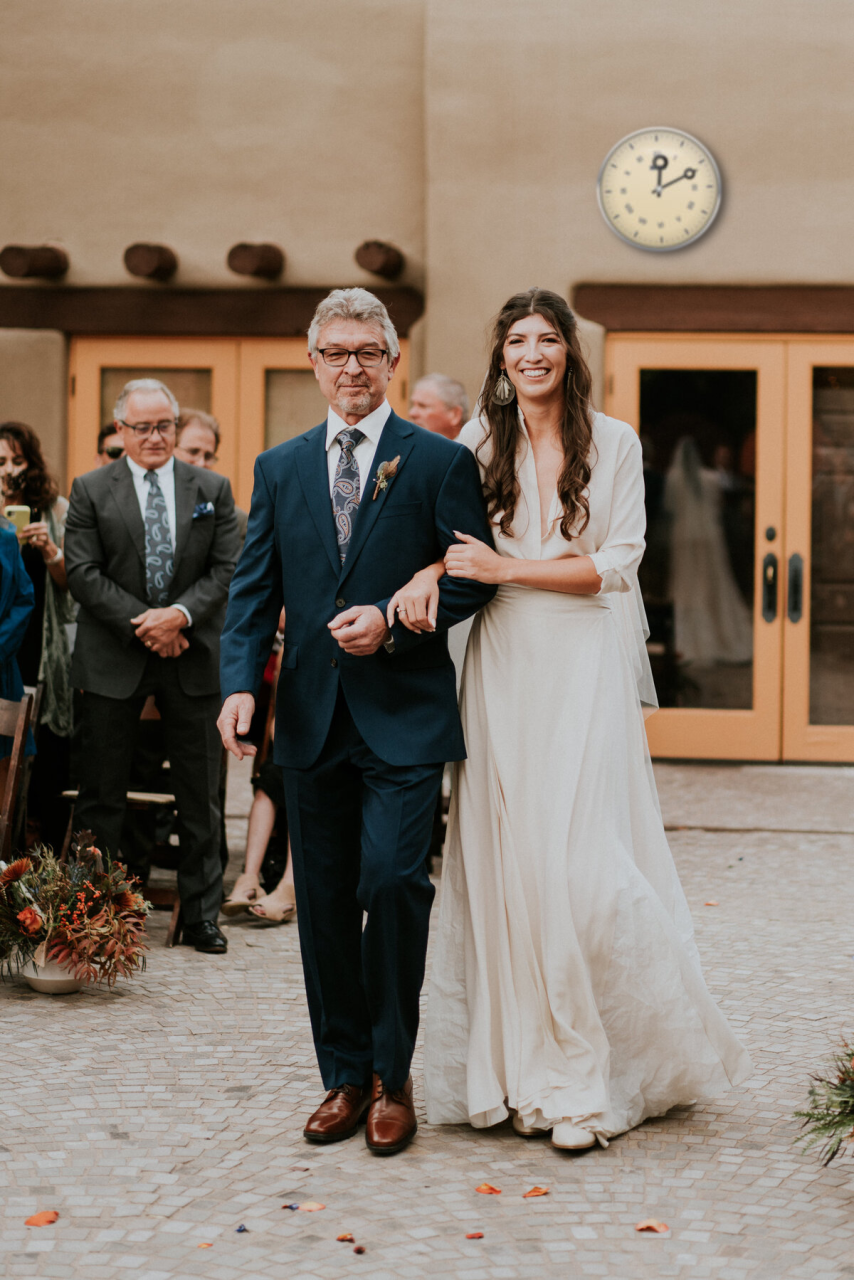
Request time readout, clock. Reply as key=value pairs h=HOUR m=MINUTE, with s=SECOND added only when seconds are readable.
h=12 m=11
